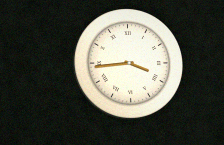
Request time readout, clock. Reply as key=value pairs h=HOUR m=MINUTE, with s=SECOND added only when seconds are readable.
h=3 m=44
